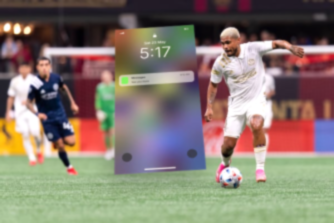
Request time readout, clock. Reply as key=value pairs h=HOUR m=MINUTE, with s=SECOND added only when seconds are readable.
h=5 m=17
